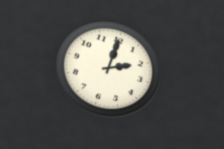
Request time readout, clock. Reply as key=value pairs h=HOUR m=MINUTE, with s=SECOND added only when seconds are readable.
h=2 m=0
